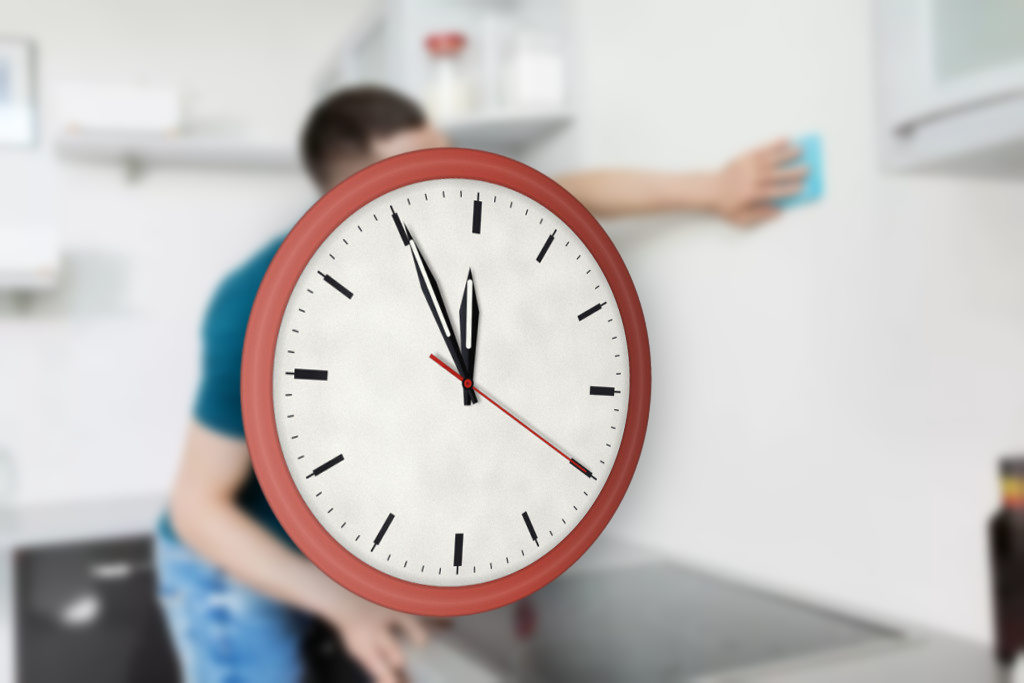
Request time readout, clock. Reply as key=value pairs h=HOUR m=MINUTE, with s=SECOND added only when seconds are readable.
h=11 m=55 s=20
